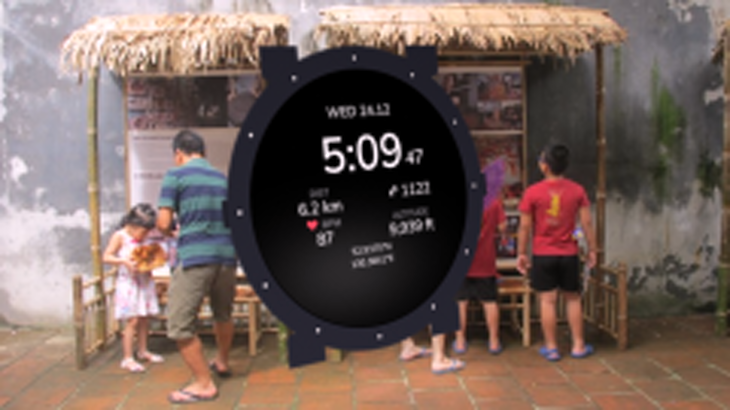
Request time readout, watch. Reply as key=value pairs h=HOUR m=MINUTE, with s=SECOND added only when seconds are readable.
h=5 m=9
